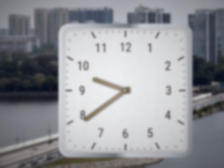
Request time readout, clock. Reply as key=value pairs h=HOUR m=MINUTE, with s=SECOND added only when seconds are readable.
h=9 m=39
